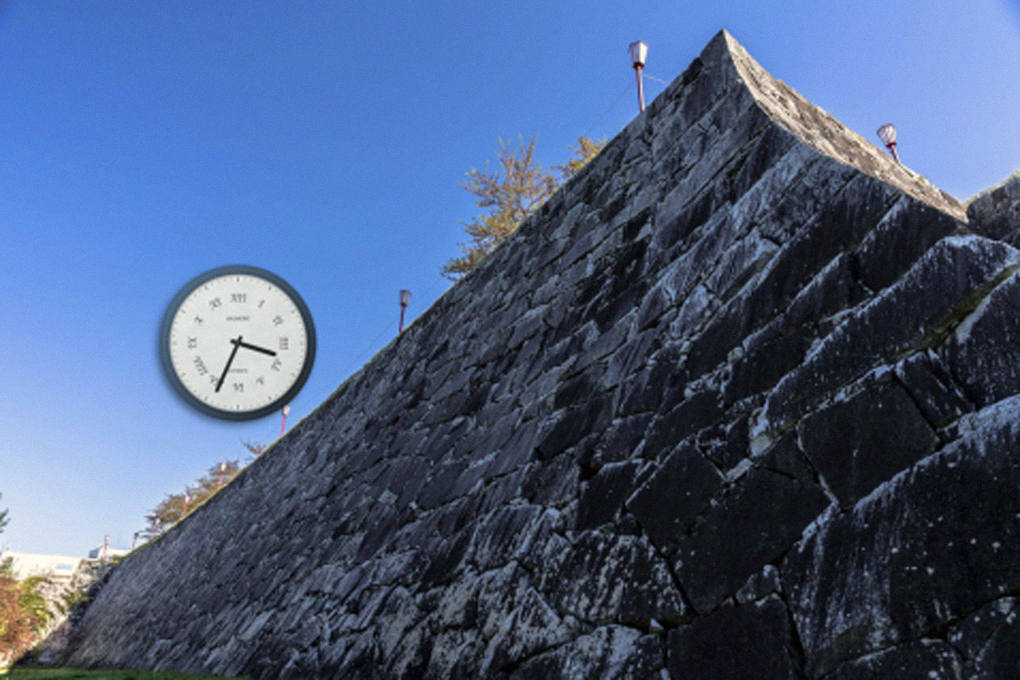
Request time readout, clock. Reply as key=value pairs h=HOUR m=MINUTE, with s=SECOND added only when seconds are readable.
h=3 m=34
